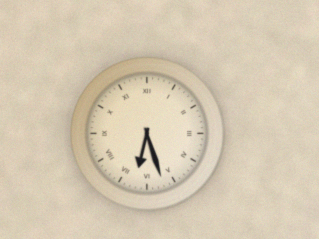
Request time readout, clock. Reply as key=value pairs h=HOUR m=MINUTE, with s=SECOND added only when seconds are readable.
h=6 m=27
